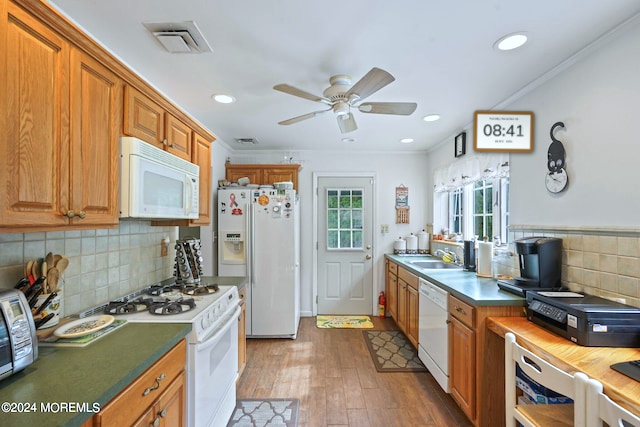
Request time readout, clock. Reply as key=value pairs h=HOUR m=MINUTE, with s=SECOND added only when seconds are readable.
h=8 m=41
